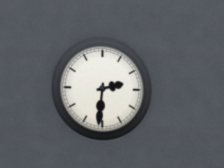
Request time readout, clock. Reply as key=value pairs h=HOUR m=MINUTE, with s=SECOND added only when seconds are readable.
h=2 m=31
